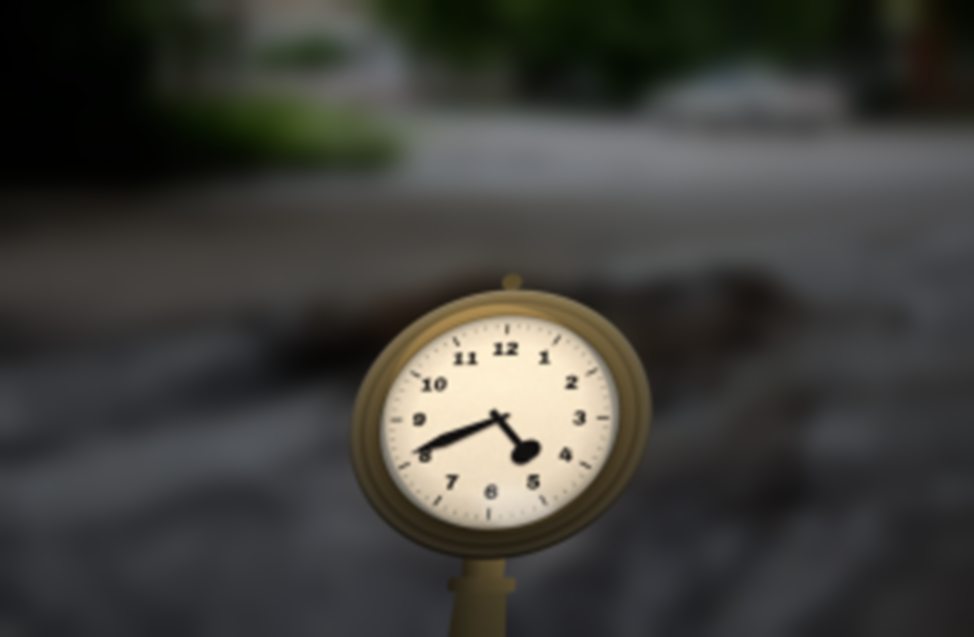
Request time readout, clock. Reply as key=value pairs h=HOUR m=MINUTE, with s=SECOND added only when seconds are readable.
h=4 m=41
